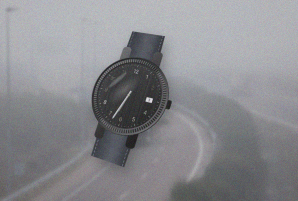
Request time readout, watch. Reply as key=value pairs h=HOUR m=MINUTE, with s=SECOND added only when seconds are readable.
h=6 m=33
